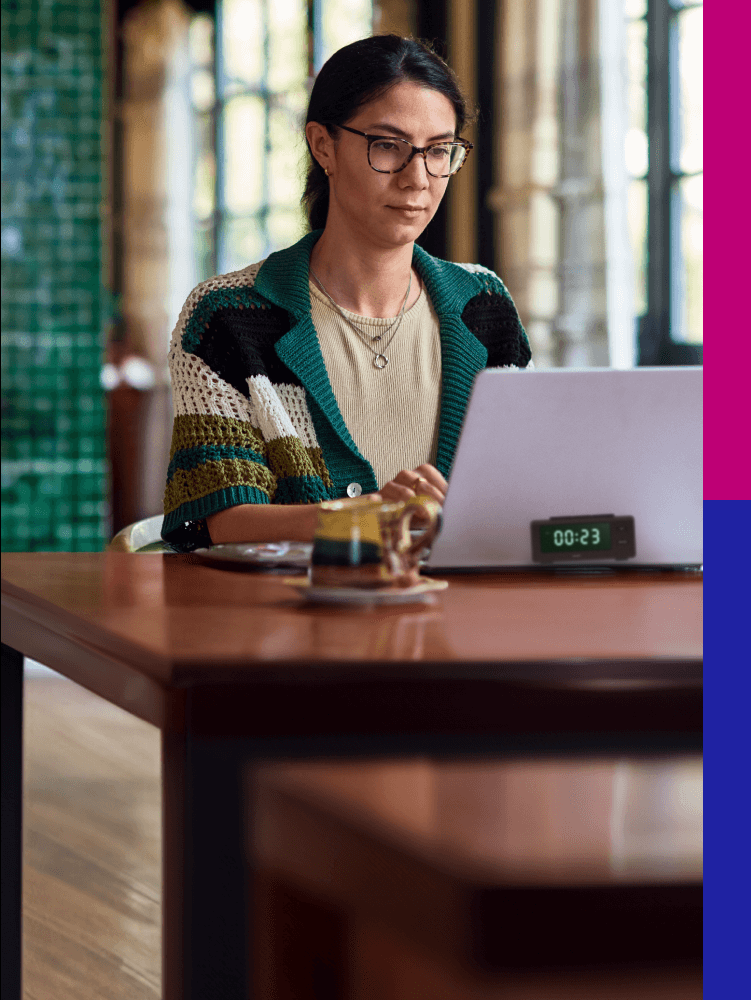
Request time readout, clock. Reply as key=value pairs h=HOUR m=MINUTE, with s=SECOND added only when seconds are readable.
h=0 m=23
